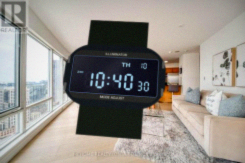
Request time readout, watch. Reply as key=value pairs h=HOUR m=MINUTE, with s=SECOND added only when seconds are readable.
h=10 m=40 s=30
